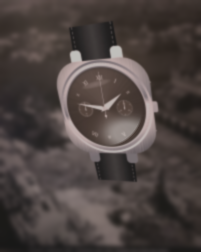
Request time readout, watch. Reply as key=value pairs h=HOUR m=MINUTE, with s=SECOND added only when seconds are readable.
h=1 m=47
